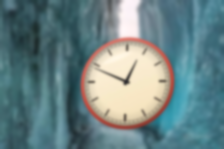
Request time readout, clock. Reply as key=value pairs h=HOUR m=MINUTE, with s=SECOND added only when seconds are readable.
h=12 m=49
